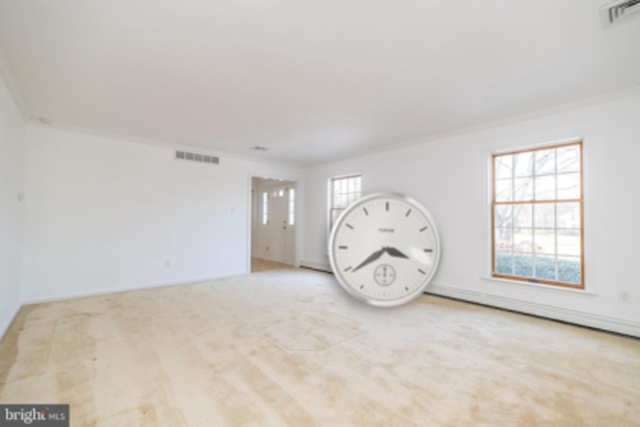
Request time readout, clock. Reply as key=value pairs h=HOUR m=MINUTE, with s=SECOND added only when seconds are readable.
h=3 m=39
